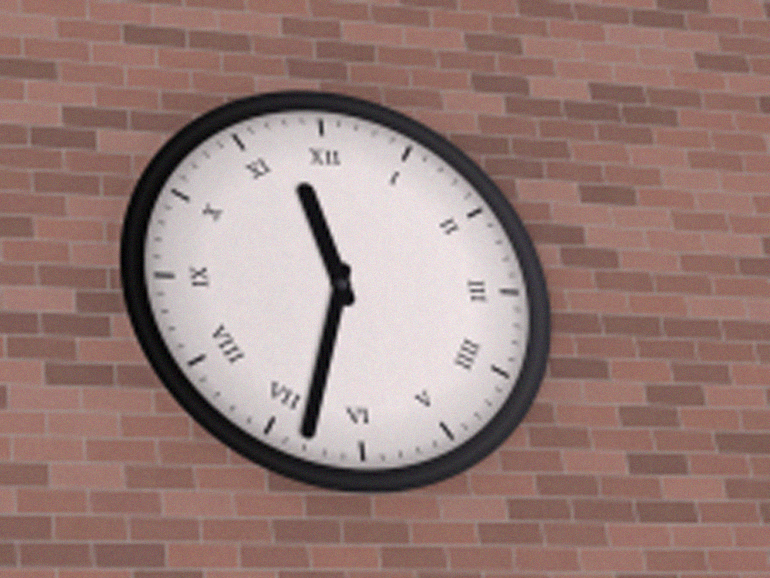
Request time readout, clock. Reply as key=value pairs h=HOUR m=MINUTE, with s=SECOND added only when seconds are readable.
h=11 m=33
